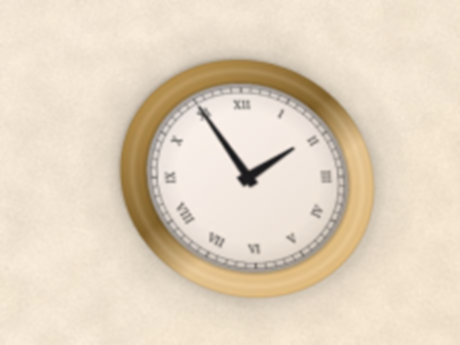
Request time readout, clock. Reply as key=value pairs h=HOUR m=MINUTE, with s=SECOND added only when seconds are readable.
h=1 m=55
